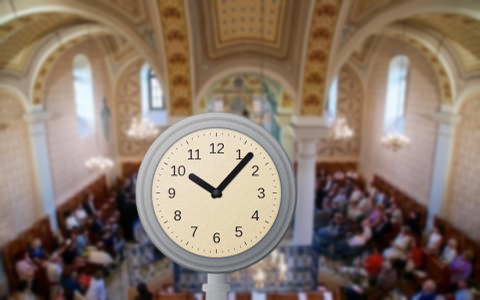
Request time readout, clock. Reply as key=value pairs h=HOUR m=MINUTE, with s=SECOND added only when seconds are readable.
h=10 m=7
